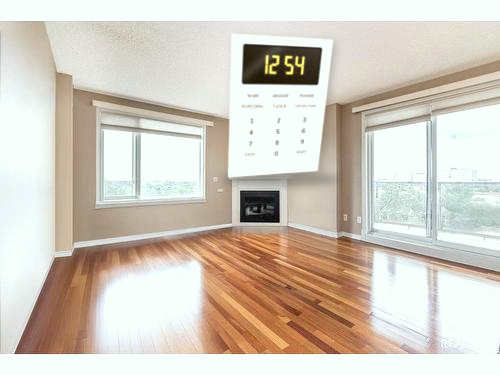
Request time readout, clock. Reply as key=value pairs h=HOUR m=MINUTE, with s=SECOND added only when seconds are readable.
h=12 m=54
